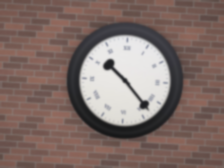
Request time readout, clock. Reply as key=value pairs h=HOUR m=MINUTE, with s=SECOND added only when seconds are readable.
h=10 m=23
